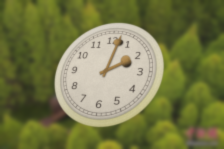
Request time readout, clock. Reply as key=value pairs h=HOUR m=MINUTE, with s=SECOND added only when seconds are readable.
h=2 m=2
